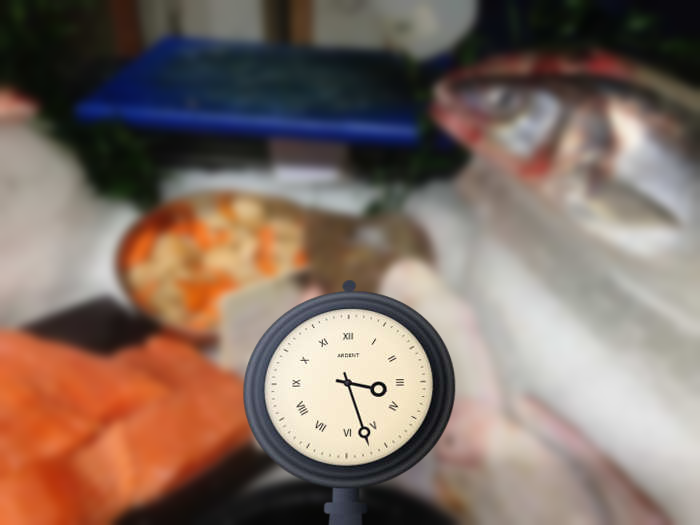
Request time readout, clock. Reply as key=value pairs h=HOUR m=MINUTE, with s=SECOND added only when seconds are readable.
h=3 m=27
